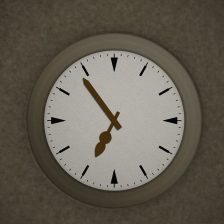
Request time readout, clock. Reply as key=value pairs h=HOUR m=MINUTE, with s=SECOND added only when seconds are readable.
h=6 m=54
